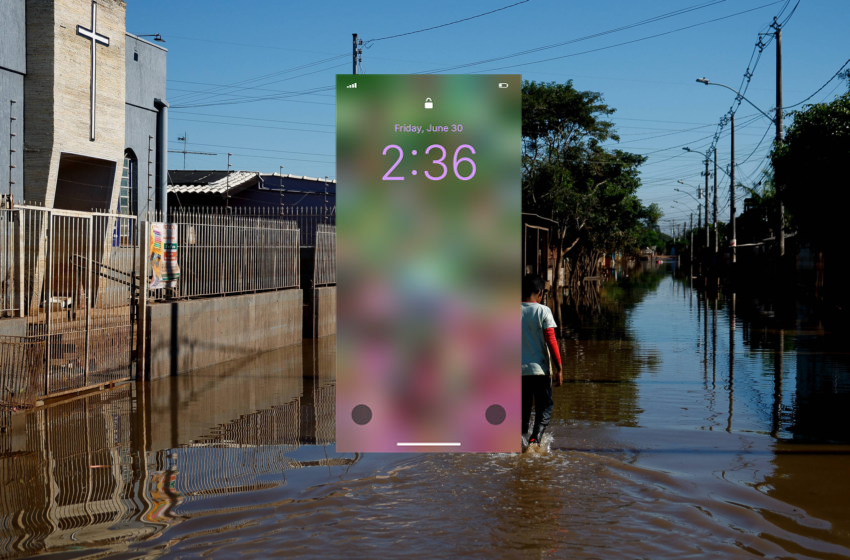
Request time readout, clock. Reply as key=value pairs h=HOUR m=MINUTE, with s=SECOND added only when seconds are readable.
h=2 m=36
